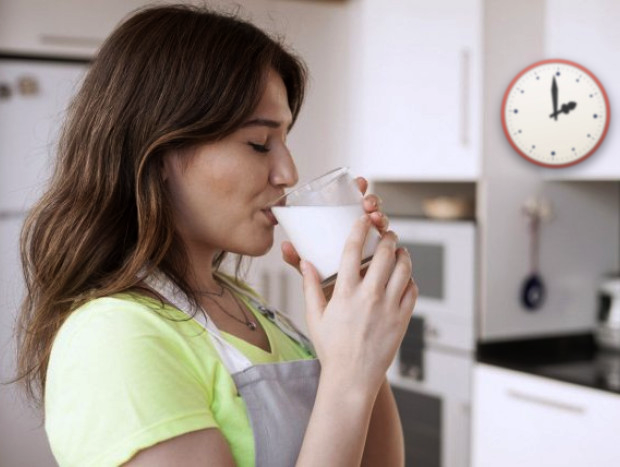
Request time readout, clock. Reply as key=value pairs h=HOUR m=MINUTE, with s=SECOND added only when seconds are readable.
h=1 m=59
